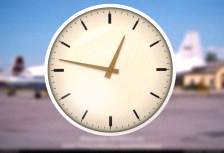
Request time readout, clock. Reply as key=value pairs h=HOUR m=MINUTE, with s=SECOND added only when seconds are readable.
h=12 m=47
